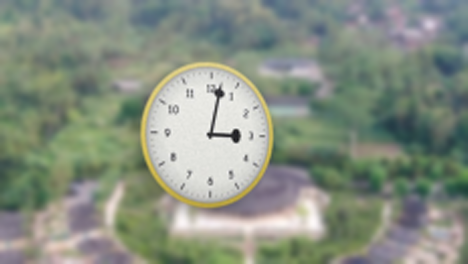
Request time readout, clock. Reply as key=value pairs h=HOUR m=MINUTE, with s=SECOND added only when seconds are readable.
h=3 m=2
